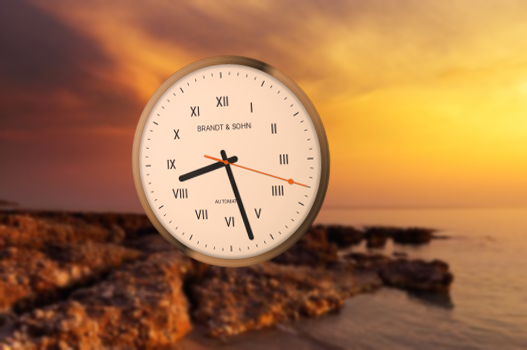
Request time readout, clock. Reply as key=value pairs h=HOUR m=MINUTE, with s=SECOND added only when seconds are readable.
h=8 m=27 s=18
